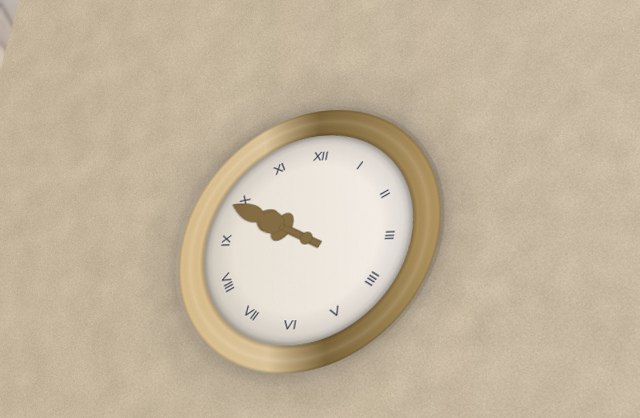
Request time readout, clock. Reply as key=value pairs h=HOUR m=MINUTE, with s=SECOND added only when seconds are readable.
h=9 m=49
